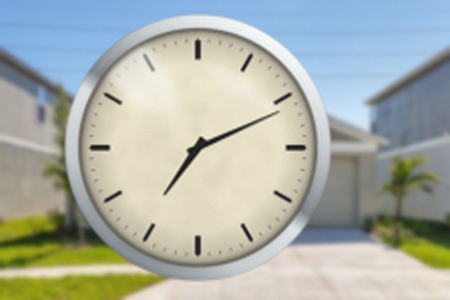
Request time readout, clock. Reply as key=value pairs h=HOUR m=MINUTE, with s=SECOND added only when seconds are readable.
h=7 m=11
